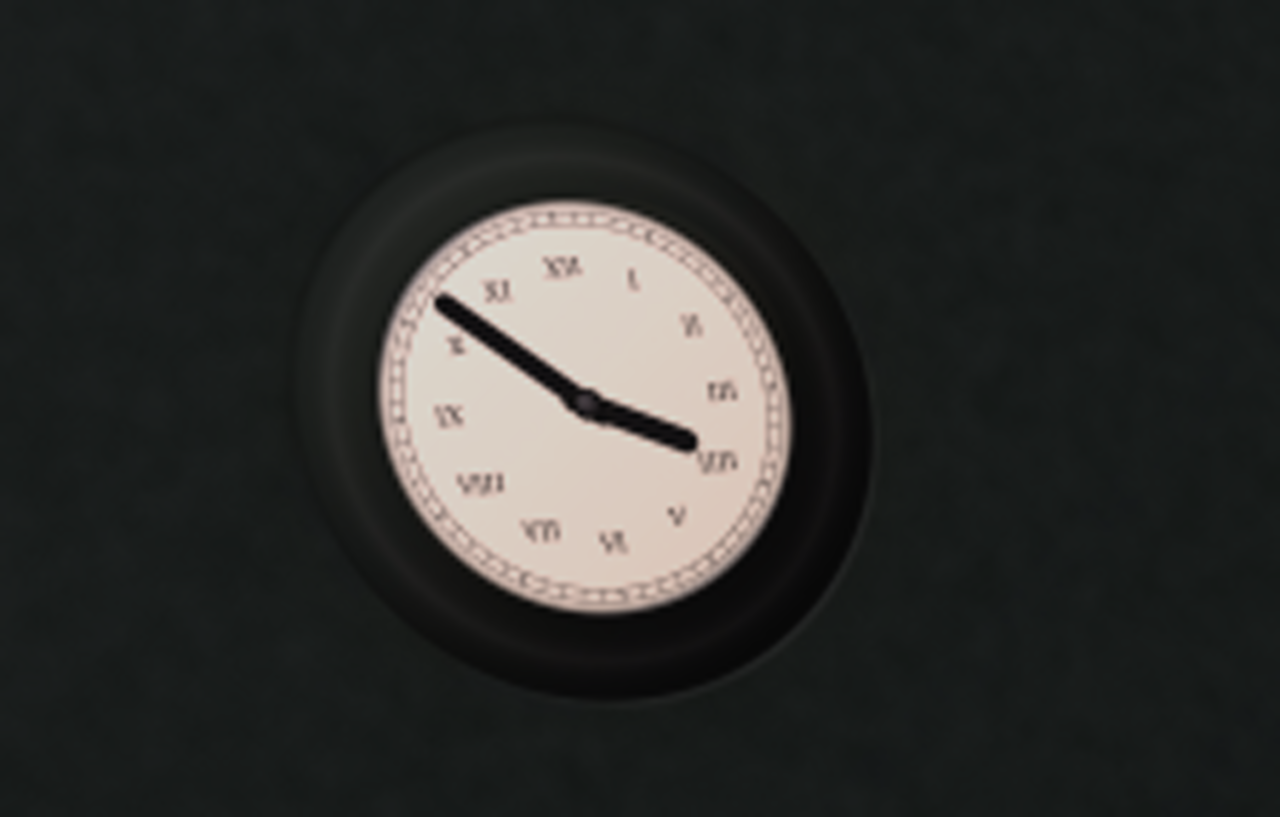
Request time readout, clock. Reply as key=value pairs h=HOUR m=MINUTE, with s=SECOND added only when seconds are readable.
h=3 m=52
